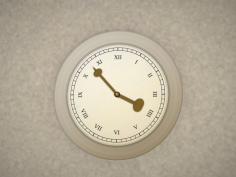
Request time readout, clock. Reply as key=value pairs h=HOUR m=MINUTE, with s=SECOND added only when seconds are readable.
h=3 m=53
